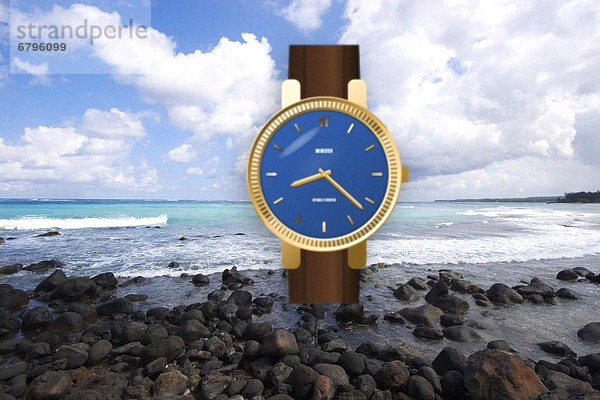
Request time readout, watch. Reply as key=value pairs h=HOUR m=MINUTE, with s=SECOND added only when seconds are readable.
h=8 m=22
